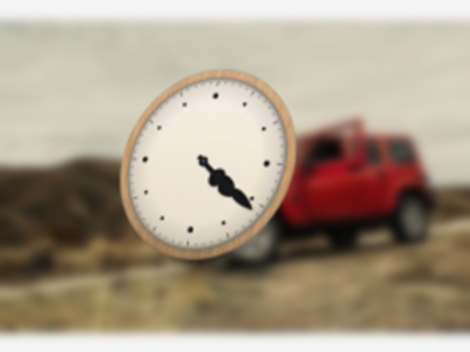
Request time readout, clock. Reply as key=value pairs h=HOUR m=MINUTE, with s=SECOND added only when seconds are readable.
h=4 m=21
